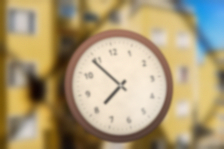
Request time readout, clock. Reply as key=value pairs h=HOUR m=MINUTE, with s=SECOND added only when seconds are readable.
h=7 m=54
